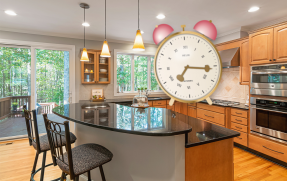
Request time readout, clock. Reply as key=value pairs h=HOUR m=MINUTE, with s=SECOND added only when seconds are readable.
h=7 m=16
